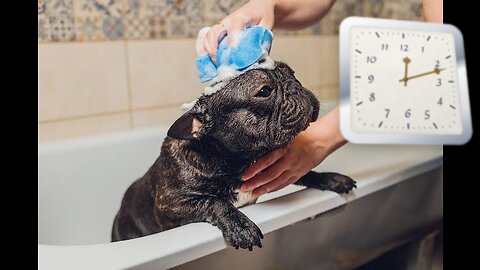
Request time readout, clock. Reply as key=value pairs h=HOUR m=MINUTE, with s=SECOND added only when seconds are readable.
h=12 m=12
